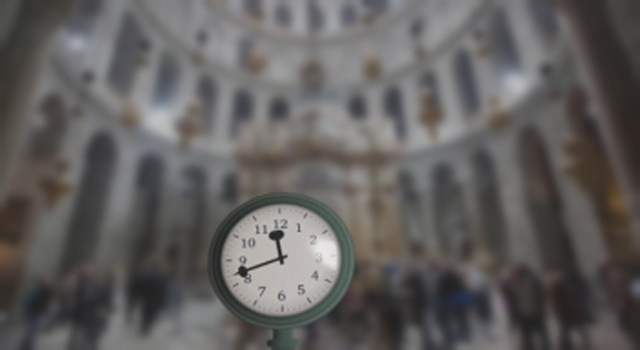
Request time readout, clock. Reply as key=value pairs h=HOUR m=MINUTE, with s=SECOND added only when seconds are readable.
h=11 m=42
